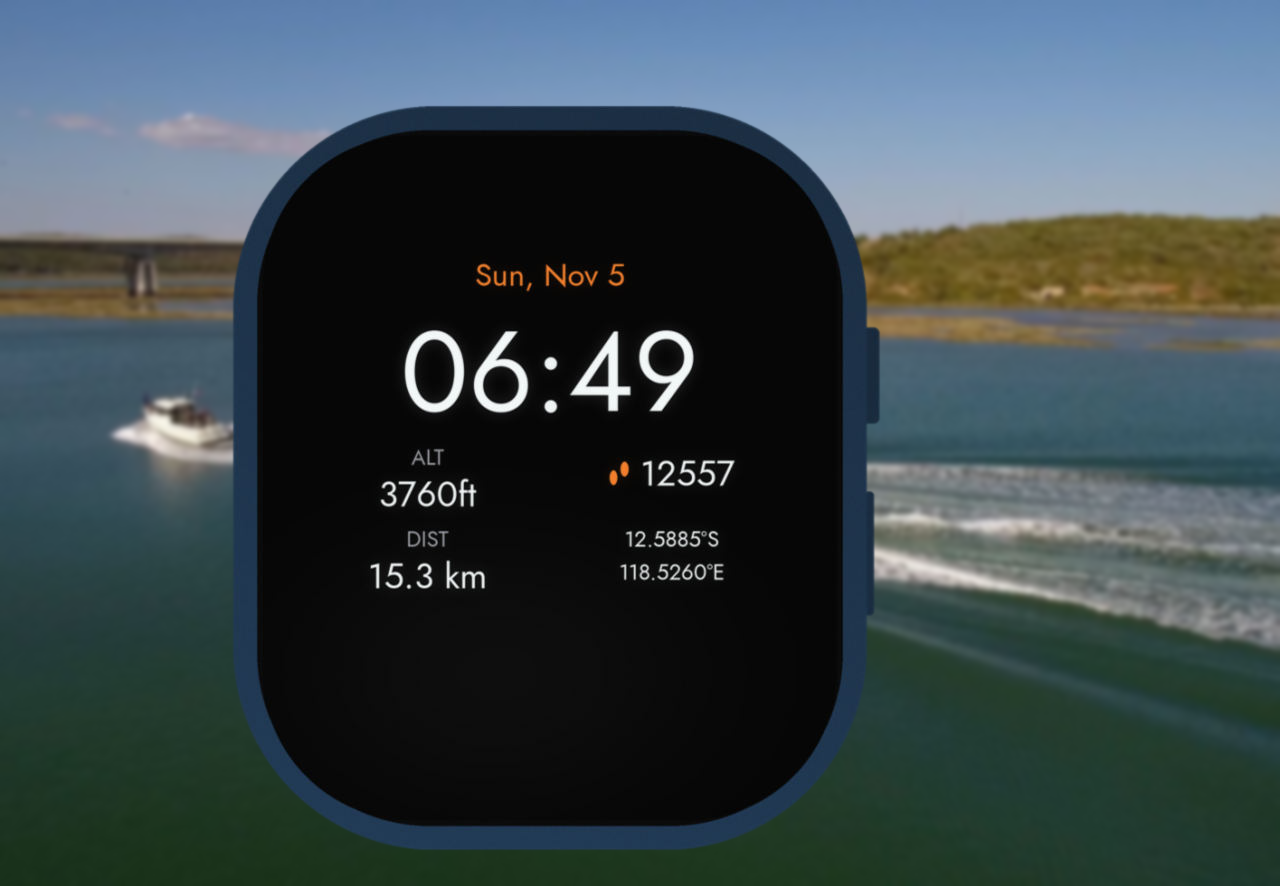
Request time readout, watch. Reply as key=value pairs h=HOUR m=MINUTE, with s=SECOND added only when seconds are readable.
h=6 m=49
